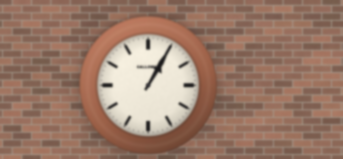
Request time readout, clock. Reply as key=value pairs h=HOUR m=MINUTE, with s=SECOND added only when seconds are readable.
h=1 m=5
